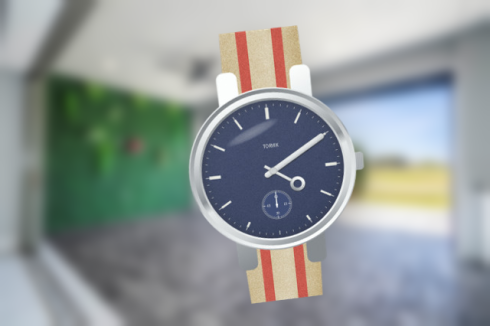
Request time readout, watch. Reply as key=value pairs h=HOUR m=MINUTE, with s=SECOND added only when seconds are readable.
h=4 m=10
